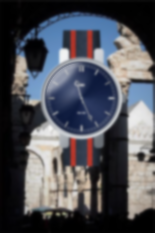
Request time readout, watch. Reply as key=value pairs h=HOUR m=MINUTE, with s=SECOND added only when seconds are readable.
h=11 m=26
